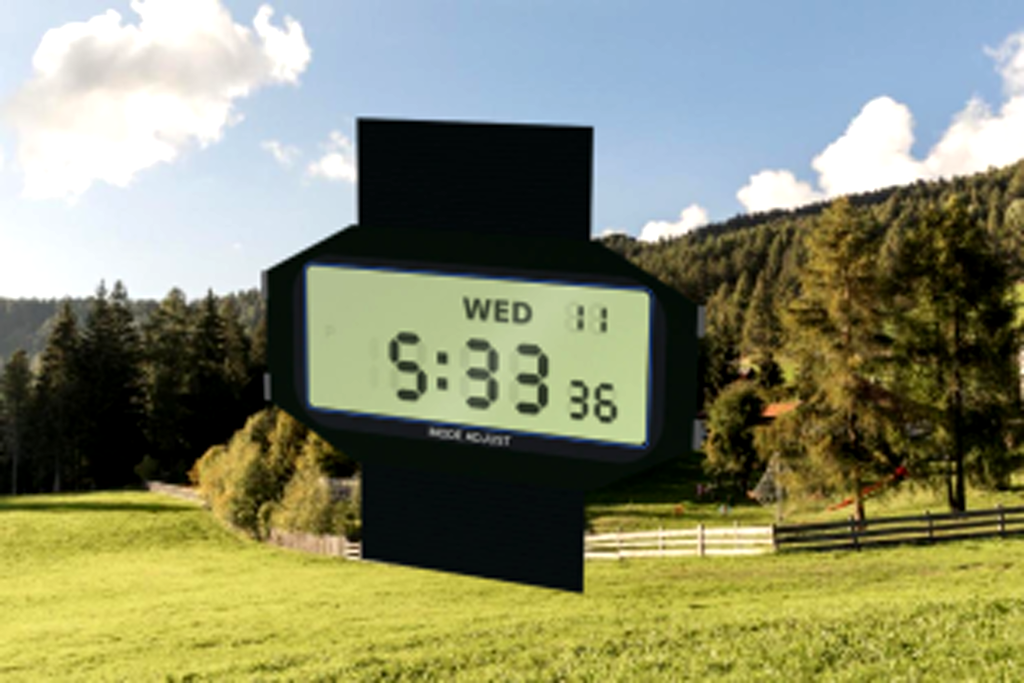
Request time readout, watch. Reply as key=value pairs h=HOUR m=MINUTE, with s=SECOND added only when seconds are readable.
h=5 m=33 s=36
